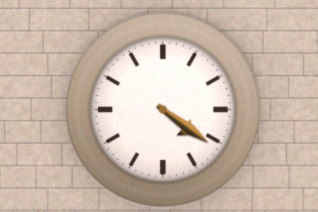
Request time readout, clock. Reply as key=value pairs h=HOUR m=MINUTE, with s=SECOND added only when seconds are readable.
h=4 m=21
